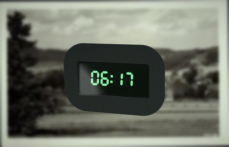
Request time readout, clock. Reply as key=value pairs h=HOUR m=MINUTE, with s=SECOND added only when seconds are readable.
h=6 m=17
